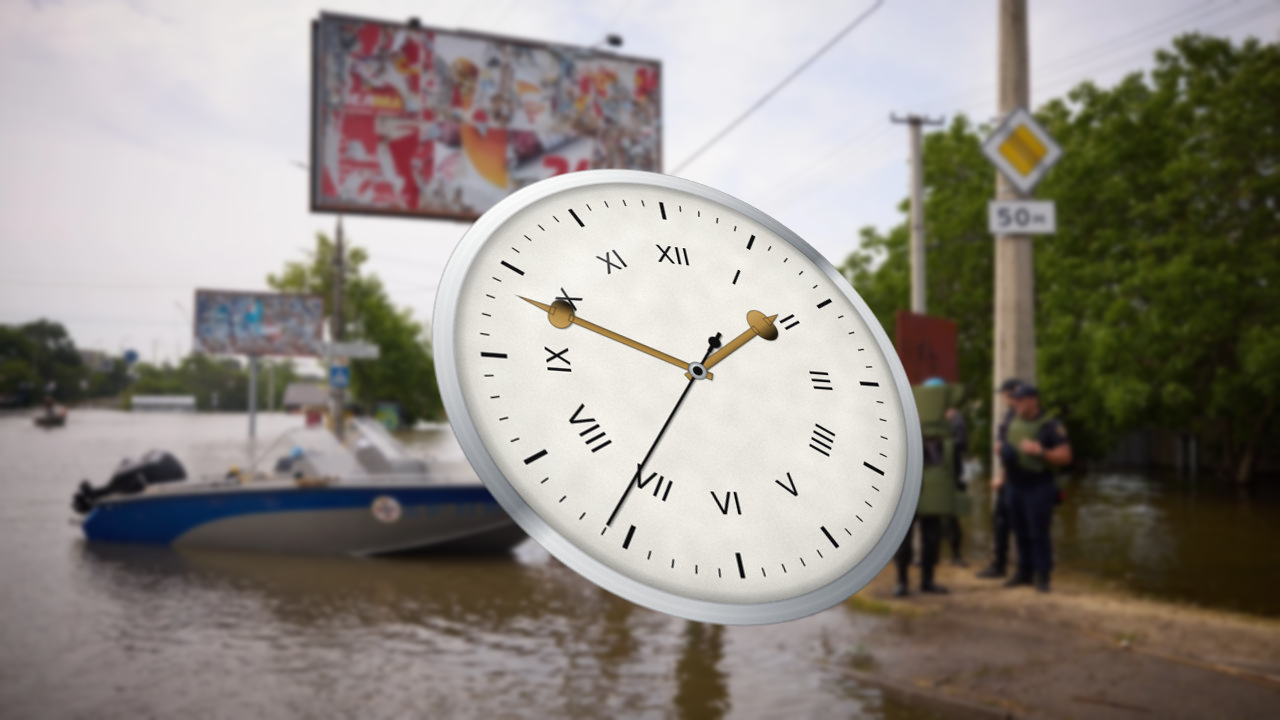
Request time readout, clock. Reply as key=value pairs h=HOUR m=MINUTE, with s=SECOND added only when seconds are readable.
h=1 m=48 s=36
